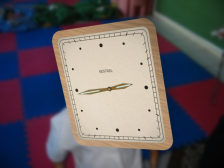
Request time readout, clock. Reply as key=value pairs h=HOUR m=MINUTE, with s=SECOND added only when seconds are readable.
h=2 m=44
